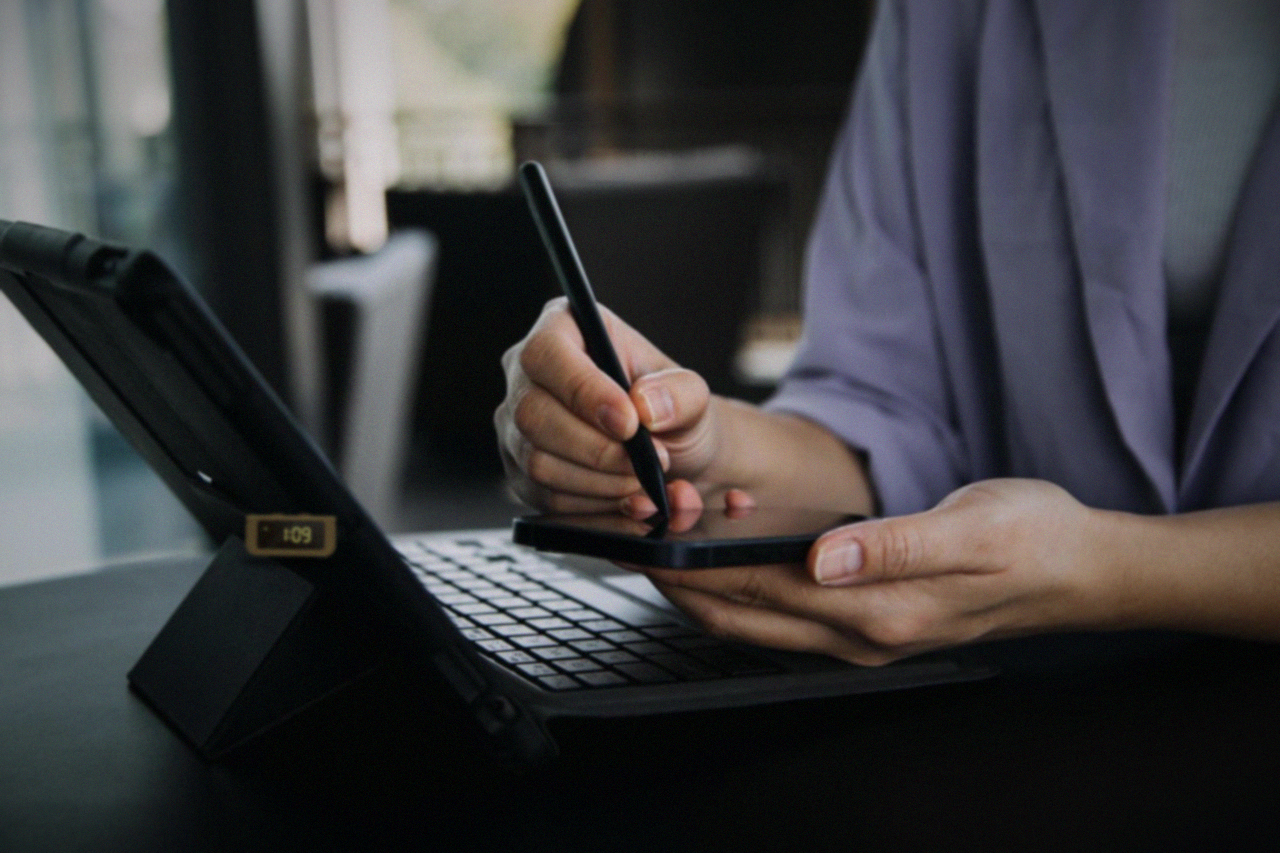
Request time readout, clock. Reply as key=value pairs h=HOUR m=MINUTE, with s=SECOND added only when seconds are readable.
h=1 m=9
